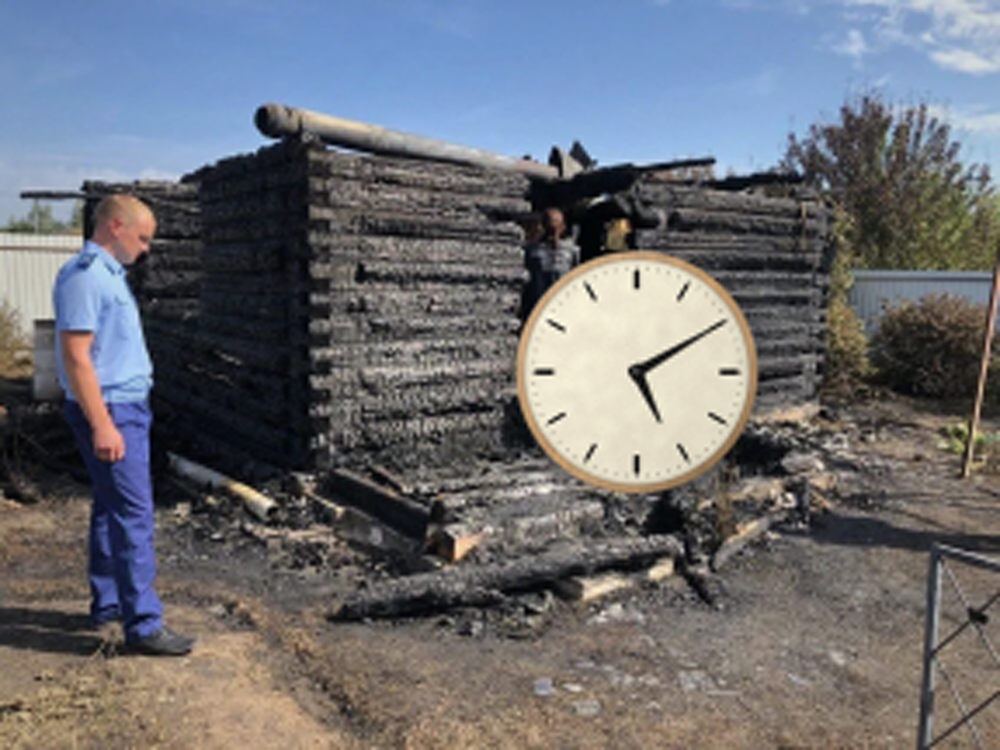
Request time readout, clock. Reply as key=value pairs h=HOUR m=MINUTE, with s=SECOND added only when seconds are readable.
h=5 m=10
